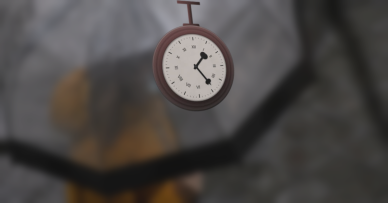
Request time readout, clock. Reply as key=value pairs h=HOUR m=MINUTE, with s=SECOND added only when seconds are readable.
h=1 m=24
